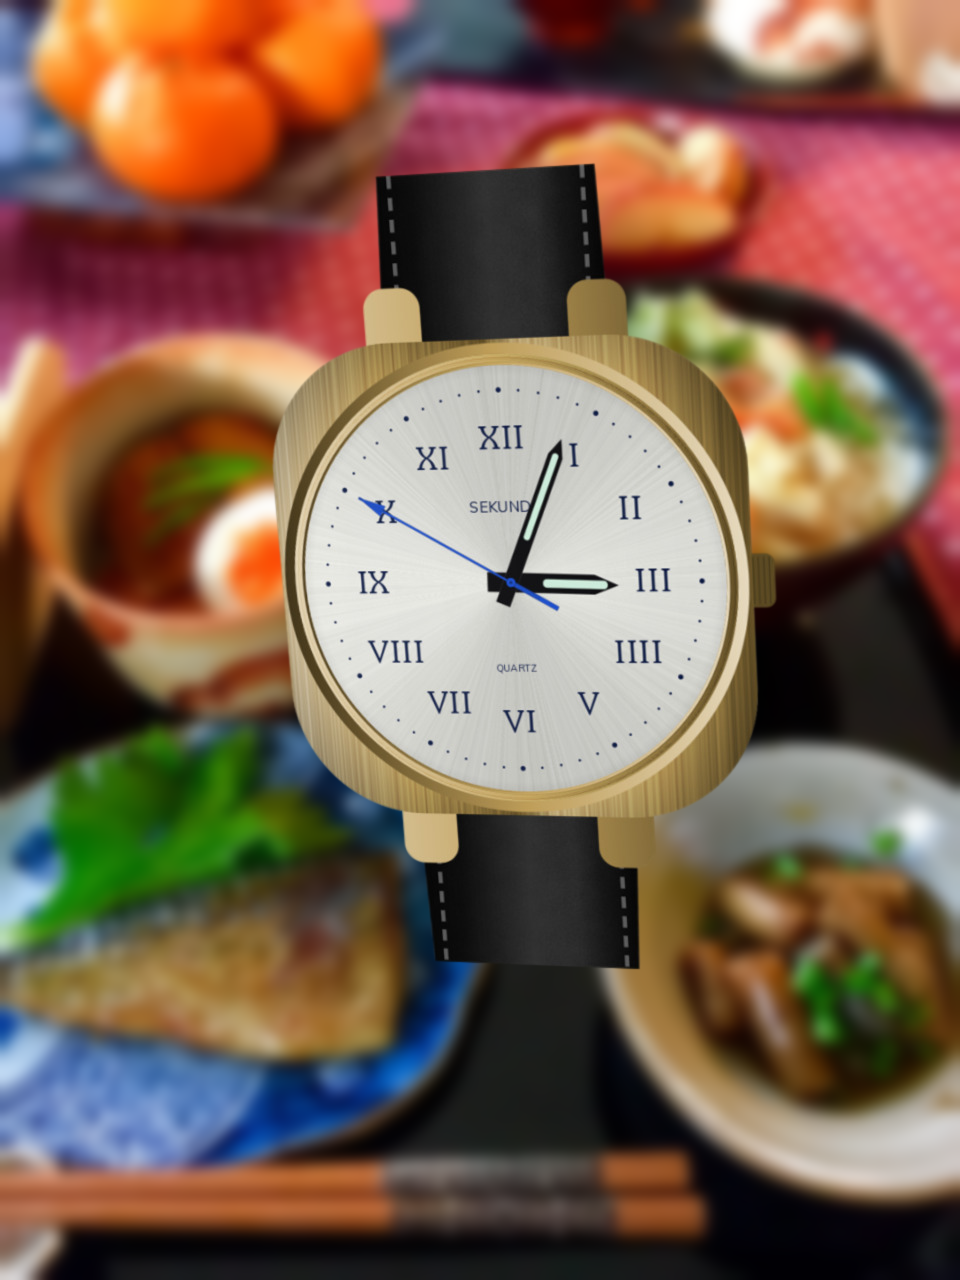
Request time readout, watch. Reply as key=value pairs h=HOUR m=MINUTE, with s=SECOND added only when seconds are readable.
h=3 m=3 s=50
